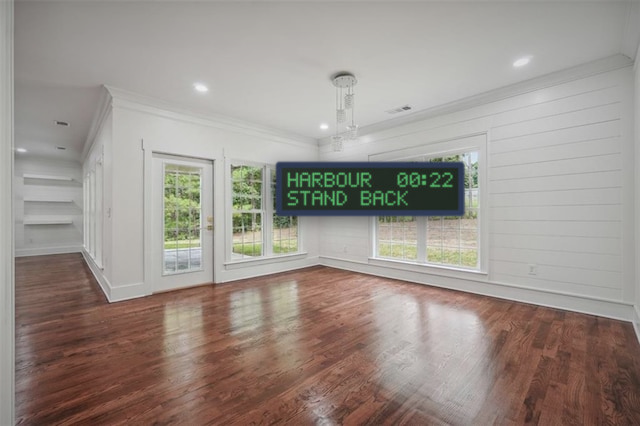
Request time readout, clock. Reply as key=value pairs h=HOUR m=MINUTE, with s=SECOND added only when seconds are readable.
h=0 m=22
